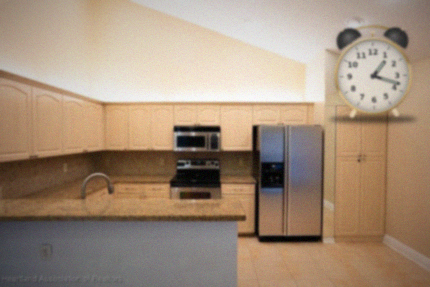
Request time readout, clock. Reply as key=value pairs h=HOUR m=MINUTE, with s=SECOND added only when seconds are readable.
h=1 m=18
